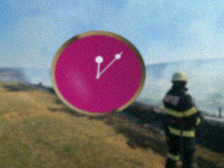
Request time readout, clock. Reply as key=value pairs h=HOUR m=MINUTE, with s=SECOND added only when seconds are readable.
h=12 m=7
